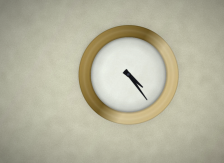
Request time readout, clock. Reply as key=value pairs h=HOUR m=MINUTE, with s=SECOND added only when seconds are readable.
h=4 m=24
